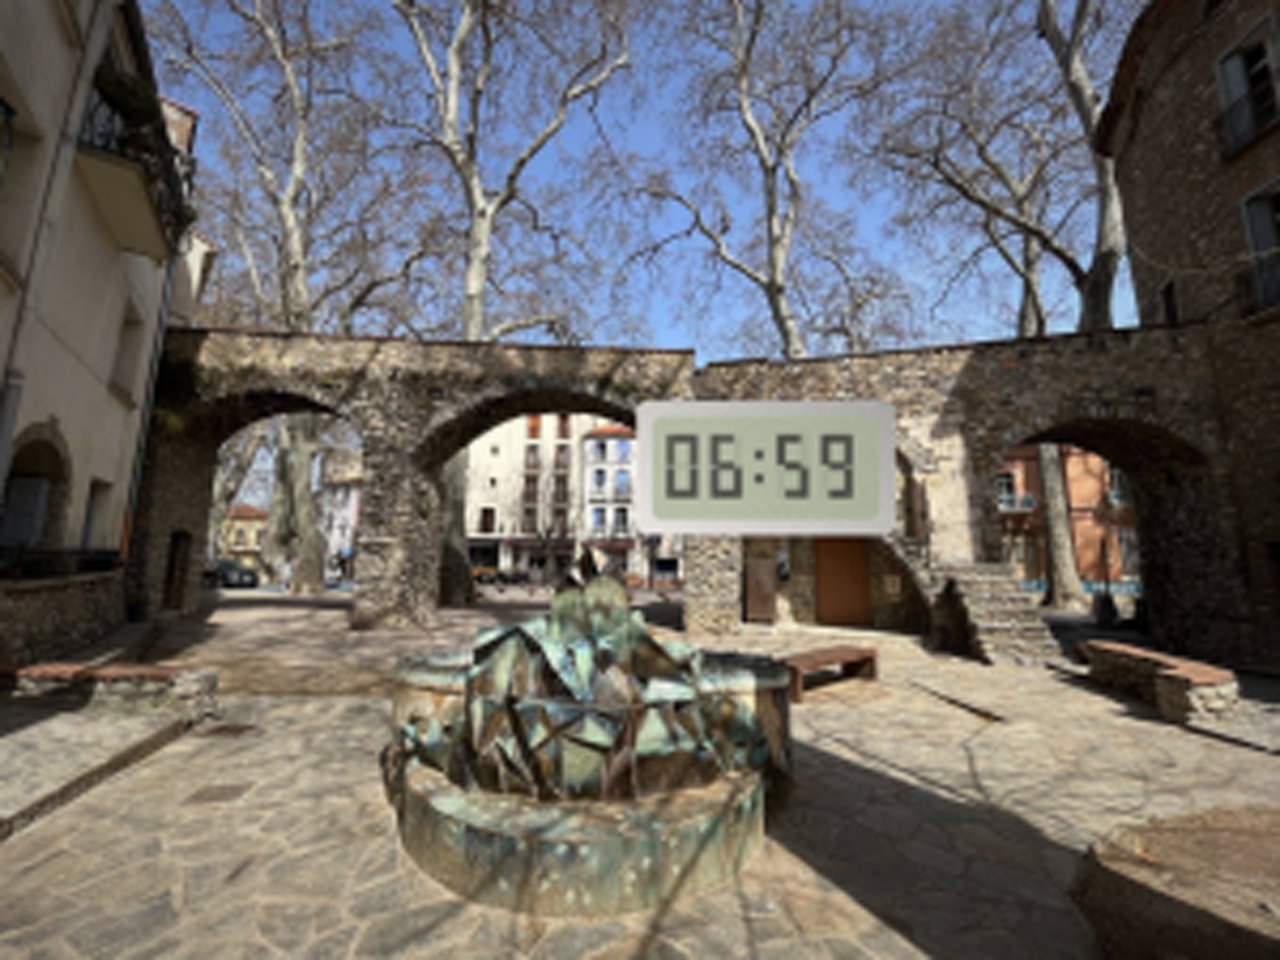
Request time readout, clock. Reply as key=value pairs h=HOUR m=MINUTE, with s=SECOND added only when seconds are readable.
h=6 m=59
